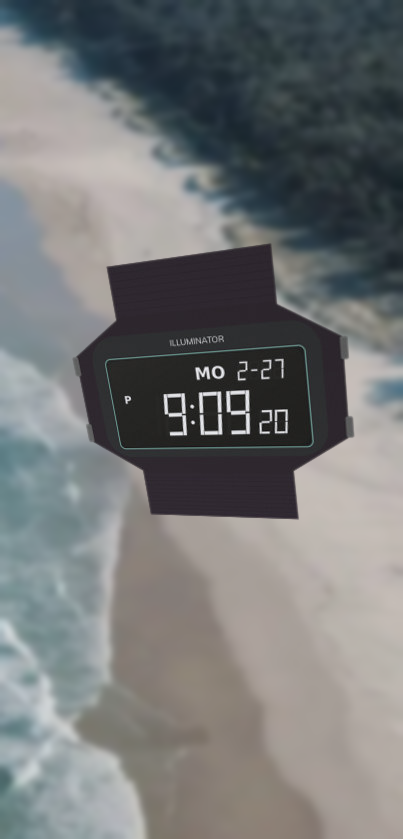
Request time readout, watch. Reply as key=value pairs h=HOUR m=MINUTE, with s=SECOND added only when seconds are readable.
h=9 m=9 s=20
